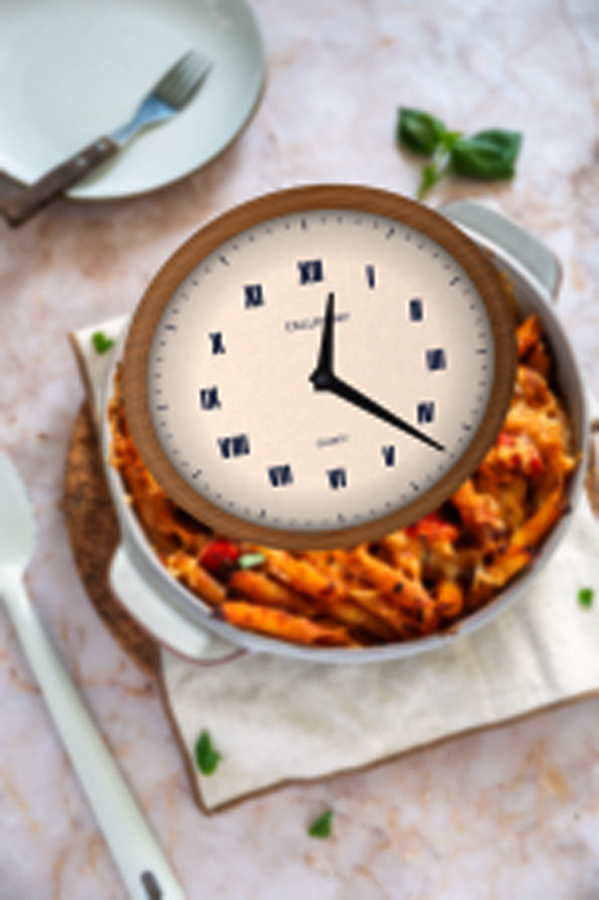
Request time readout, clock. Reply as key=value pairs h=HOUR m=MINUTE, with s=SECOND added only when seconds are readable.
h=12 m=22
